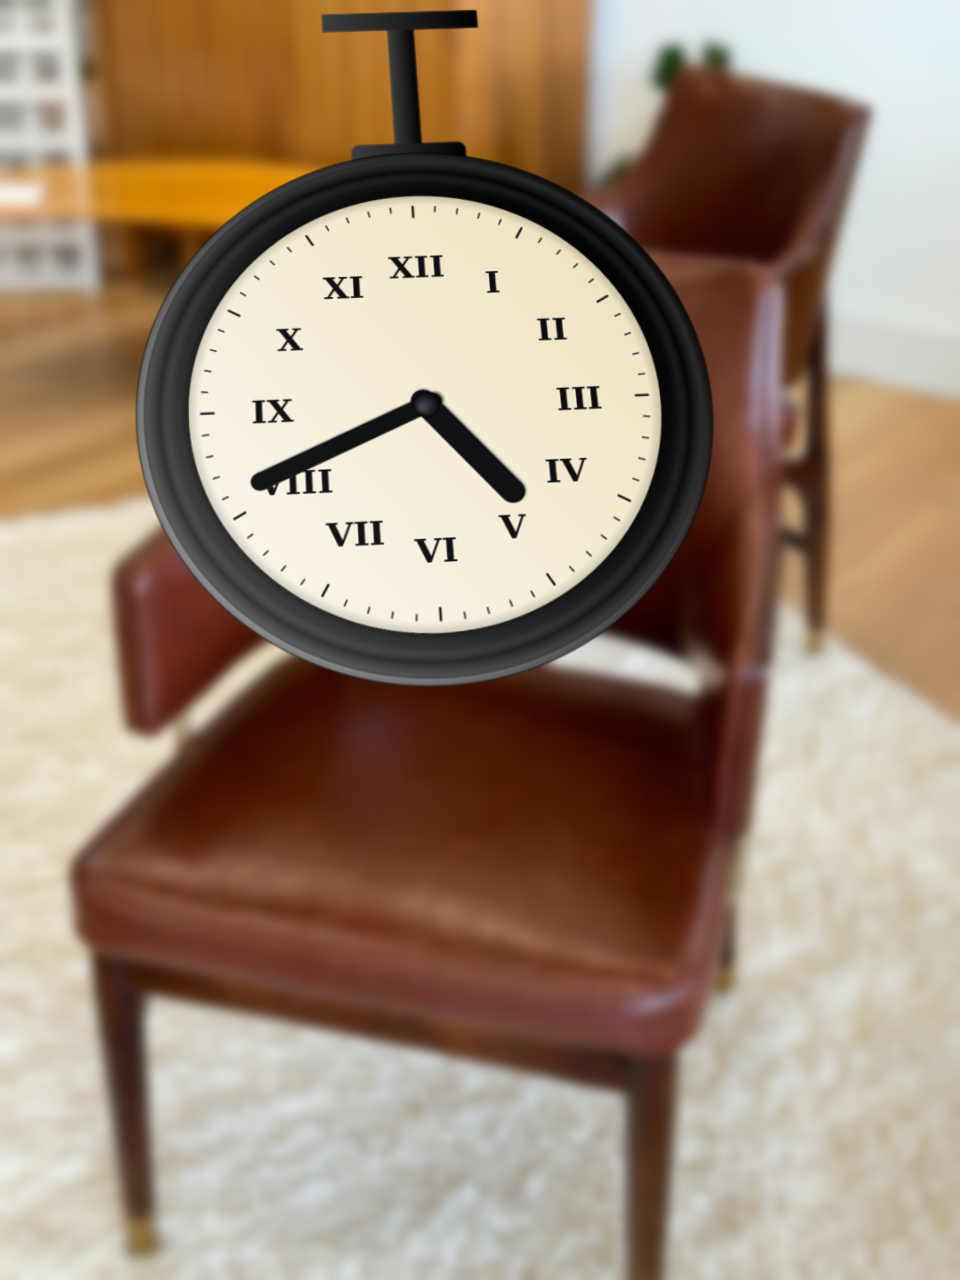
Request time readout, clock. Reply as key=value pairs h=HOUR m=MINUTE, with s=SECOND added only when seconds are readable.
h=4 m=41
